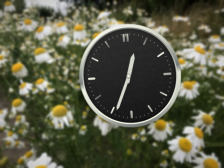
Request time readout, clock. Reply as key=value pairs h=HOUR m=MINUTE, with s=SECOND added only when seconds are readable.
h=12 m=34
